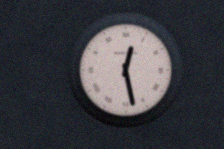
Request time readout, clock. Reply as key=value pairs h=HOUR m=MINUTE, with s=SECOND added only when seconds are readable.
h=12 m=28
